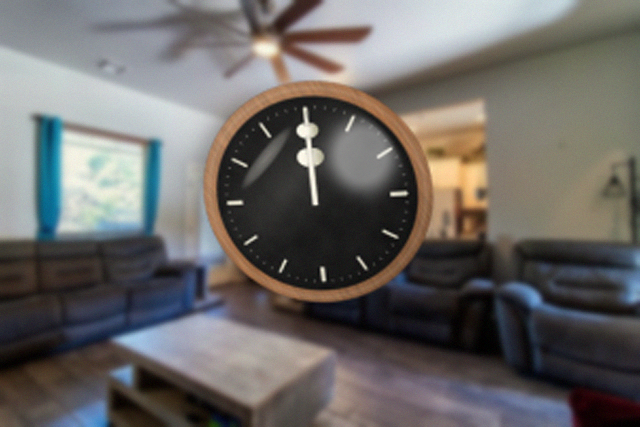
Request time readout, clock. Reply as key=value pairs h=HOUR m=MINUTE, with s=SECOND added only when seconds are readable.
h=12 m=0
